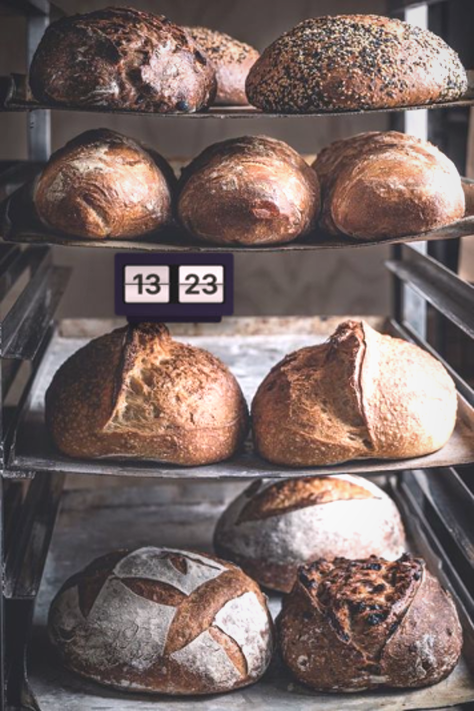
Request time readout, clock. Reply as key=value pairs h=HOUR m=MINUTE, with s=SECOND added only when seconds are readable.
h=13 m=23
